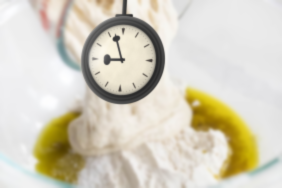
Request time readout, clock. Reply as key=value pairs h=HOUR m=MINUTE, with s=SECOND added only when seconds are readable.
h=8 m=57
